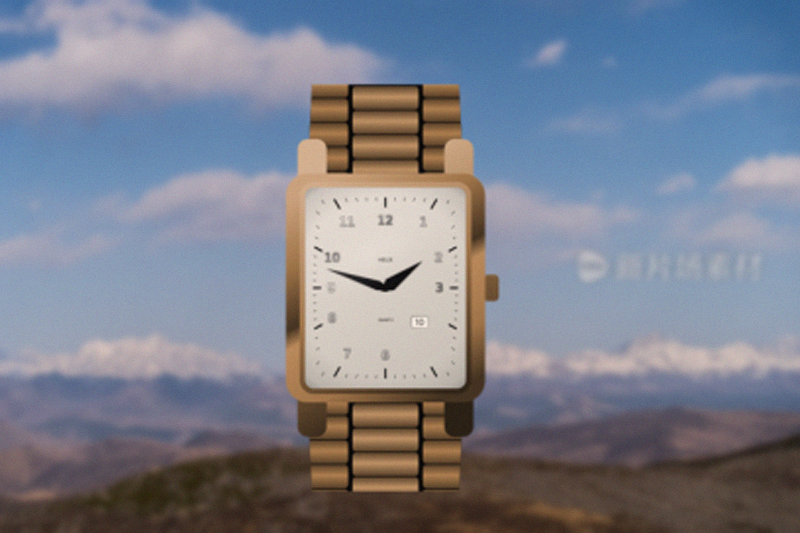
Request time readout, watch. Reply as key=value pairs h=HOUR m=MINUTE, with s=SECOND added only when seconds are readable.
h=1 m=48
